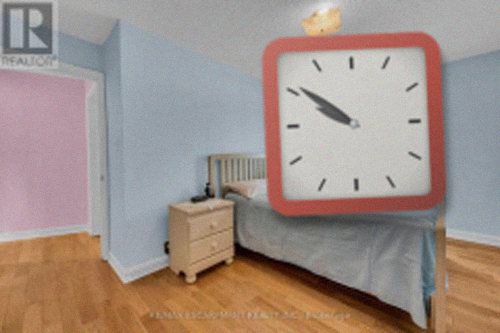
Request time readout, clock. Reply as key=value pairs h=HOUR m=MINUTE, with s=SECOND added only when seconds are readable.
h=9 m=51
